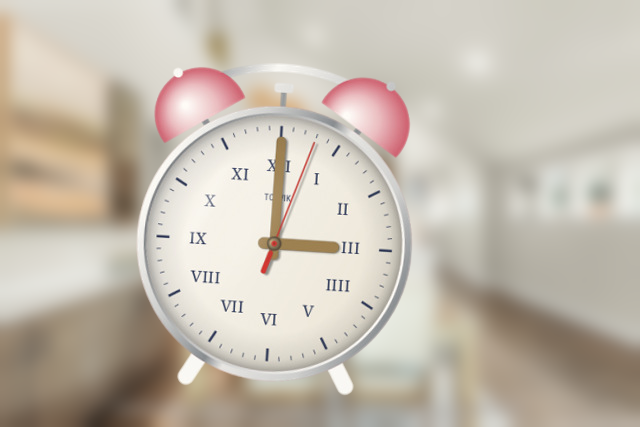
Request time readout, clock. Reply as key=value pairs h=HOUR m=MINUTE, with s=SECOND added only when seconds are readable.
h=3 m=0 s=3
